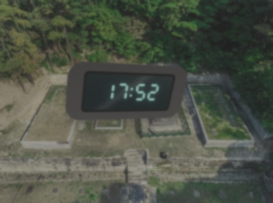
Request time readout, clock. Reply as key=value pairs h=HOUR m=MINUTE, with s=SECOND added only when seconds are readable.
h=17 m=52
